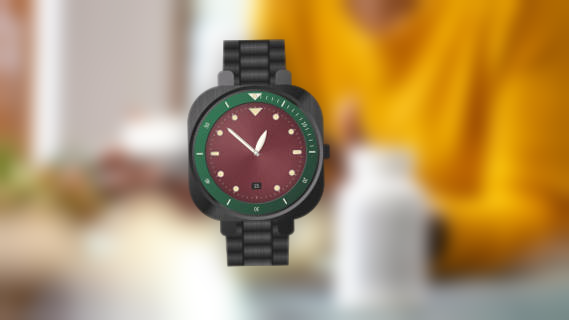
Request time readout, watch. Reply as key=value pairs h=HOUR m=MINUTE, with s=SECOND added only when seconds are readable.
h=12 m=52
